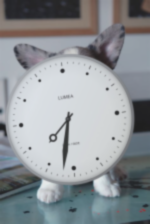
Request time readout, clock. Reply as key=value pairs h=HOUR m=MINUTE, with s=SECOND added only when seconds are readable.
h=7 m=32
